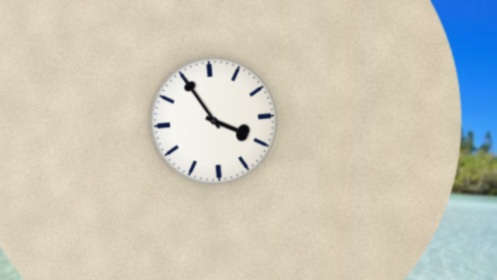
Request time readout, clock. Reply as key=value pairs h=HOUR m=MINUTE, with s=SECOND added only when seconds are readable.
h=3 m=55
